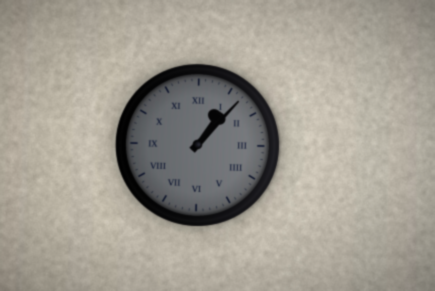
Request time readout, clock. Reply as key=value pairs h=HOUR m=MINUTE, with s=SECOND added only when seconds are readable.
h=1 m=7
